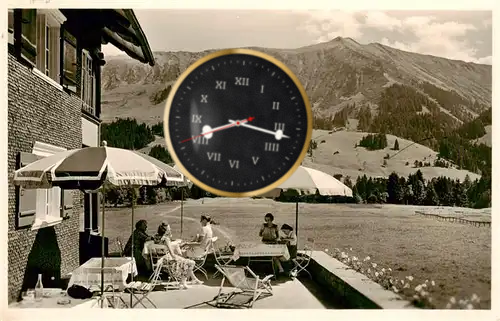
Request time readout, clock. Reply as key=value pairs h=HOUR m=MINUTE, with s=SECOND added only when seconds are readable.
h=8 m=16 s=41
